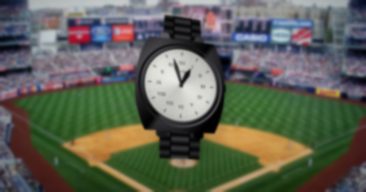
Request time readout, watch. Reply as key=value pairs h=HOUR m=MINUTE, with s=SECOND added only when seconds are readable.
h=12 m=57
